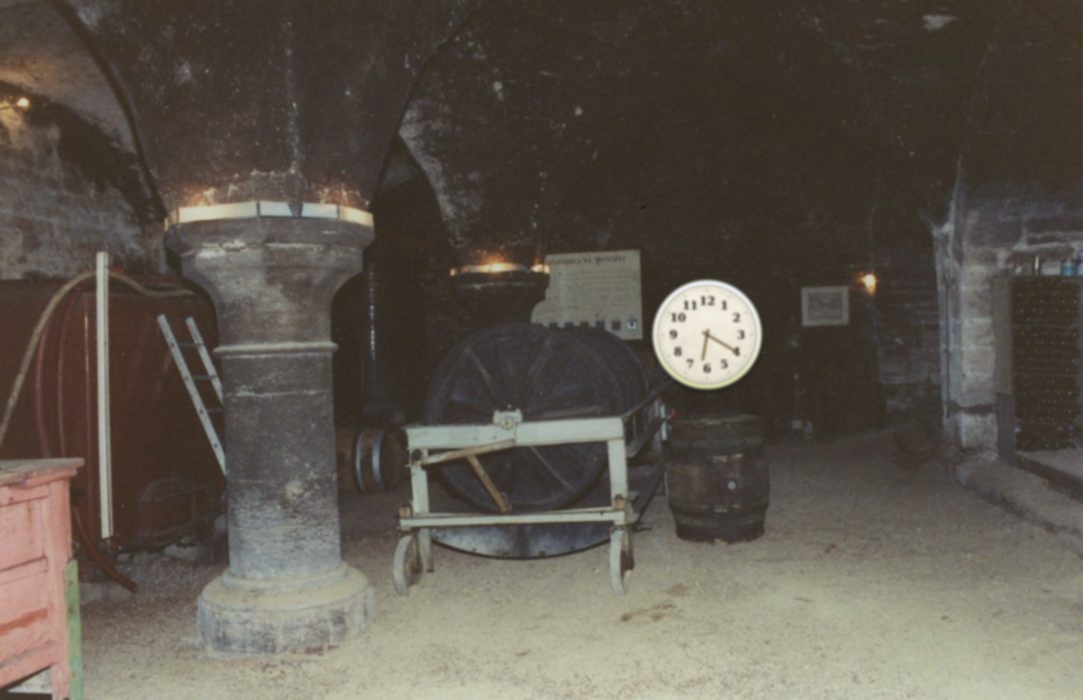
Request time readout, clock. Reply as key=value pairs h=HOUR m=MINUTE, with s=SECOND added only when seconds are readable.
h=6 m=20
